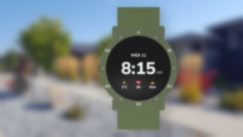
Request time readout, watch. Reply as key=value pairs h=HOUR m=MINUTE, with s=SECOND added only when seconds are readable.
h=8 m=15
